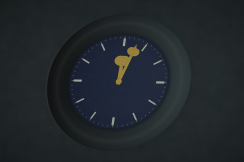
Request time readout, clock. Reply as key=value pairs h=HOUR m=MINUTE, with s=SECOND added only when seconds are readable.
h=12 m=3
